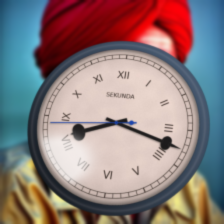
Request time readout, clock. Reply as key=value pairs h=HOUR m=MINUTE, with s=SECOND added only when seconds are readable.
h=8 m=17 s=44
